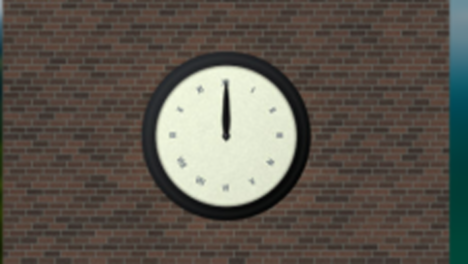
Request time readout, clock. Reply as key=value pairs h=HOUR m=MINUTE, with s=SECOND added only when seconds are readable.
h=12 m=0
